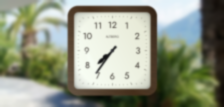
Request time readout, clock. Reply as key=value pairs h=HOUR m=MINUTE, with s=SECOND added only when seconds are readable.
h=7 m=36
